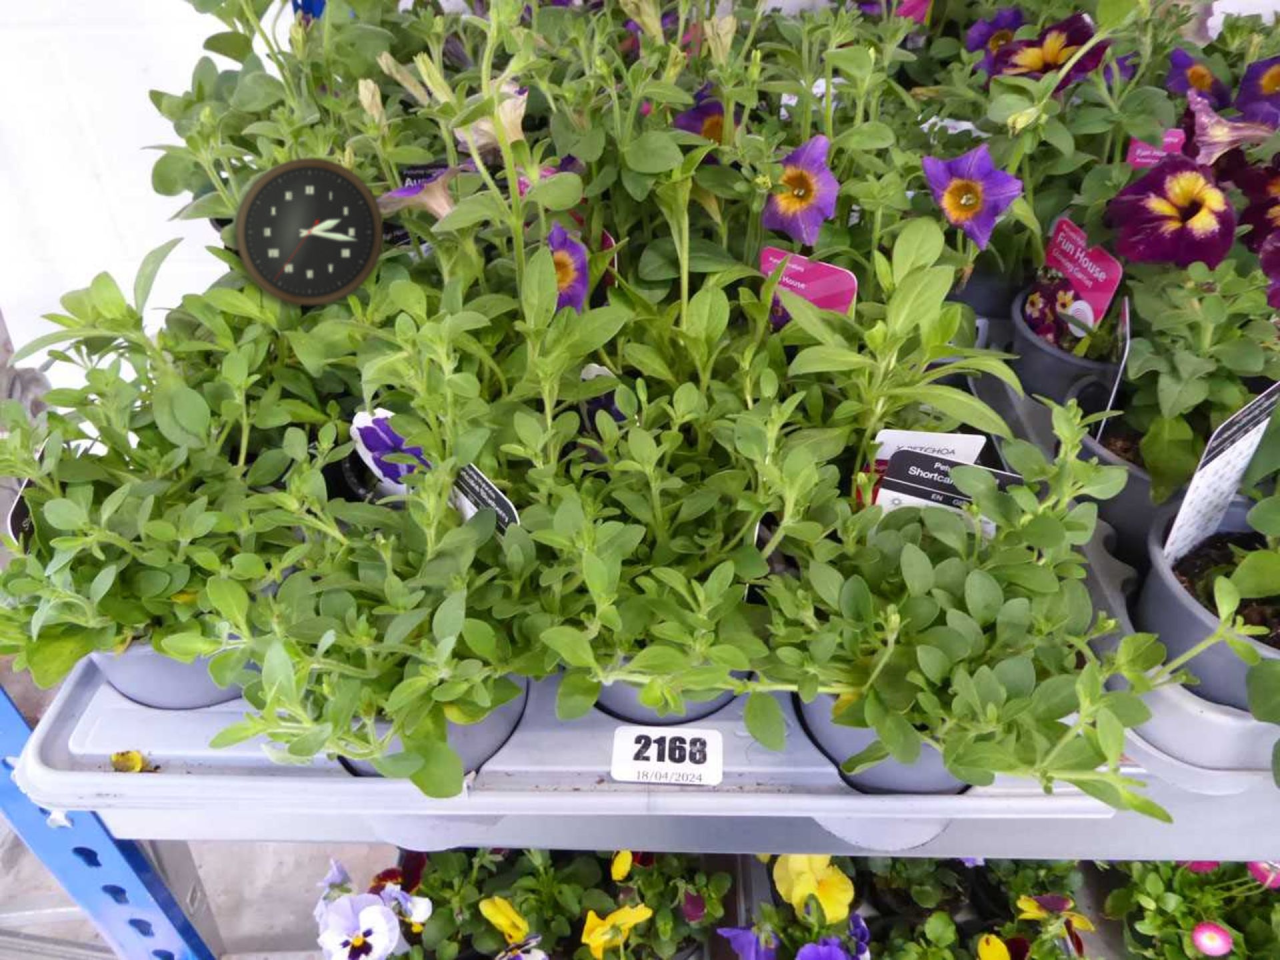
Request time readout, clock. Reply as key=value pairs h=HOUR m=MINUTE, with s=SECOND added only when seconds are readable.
h=2 m=16 s=36
